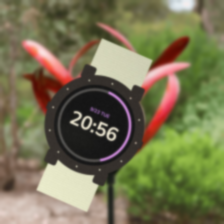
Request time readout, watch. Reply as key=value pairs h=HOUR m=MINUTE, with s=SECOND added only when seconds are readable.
h=20 m=56
